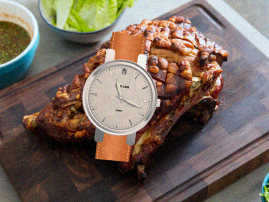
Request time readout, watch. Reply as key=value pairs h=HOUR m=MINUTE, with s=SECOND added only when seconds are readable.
h=11 m=18
